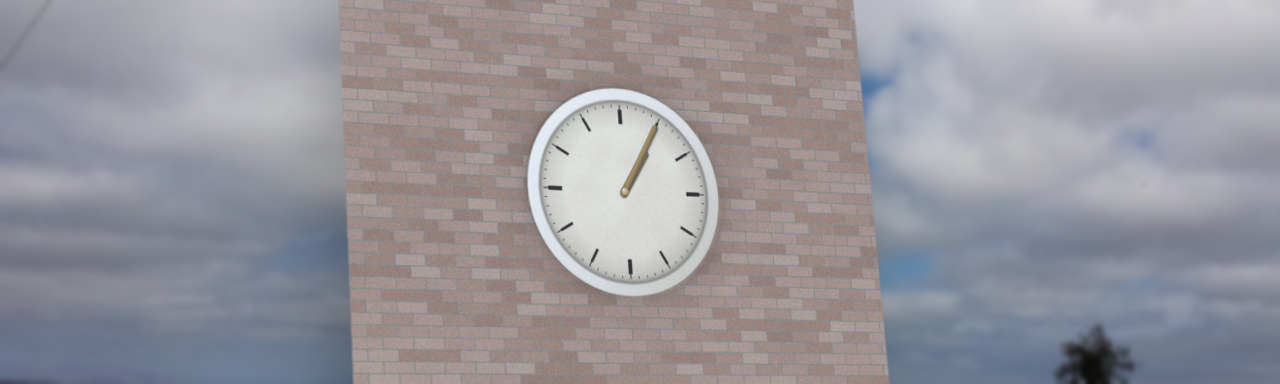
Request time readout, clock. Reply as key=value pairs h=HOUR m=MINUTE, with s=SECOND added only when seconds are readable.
h=1 m=5
